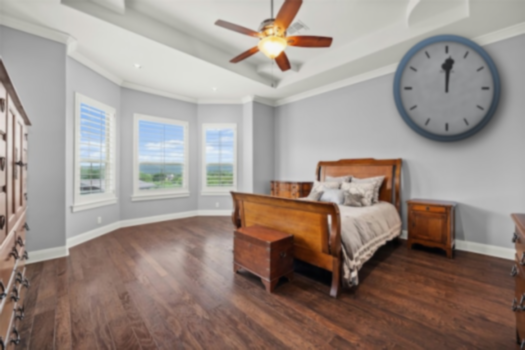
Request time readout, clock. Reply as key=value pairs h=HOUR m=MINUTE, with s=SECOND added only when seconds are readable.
h=12 m=1
